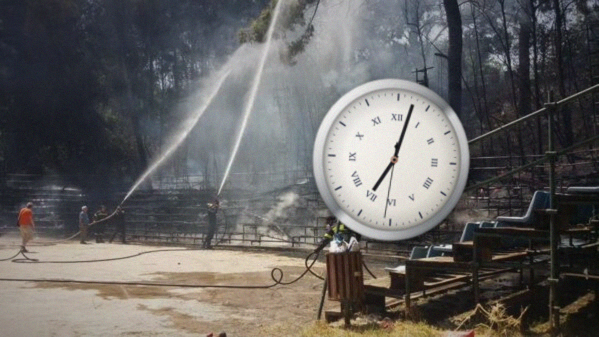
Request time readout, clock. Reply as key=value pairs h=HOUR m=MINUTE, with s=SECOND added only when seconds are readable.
h=7 m=2 s=31
